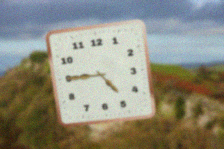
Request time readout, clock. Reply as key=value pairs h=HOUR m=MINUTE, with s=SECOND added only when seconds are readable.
h=4 m=45
